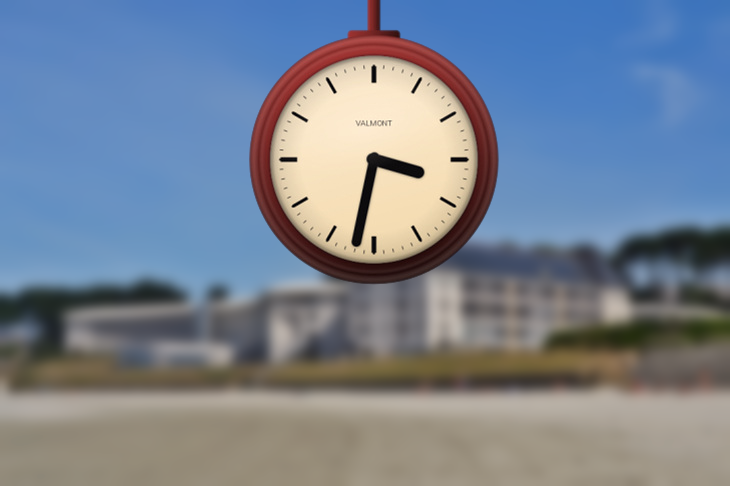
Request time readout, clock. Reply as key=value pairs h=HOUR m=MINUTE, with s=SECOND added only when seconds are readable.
h=3 m=32
